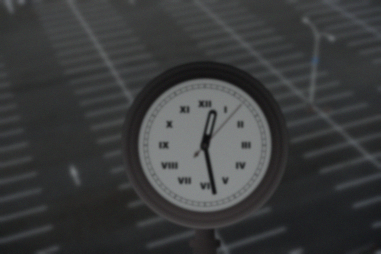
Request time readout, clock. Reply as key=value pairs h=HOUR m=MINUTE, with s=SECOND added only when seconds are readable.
h=12 m=28 s=7
